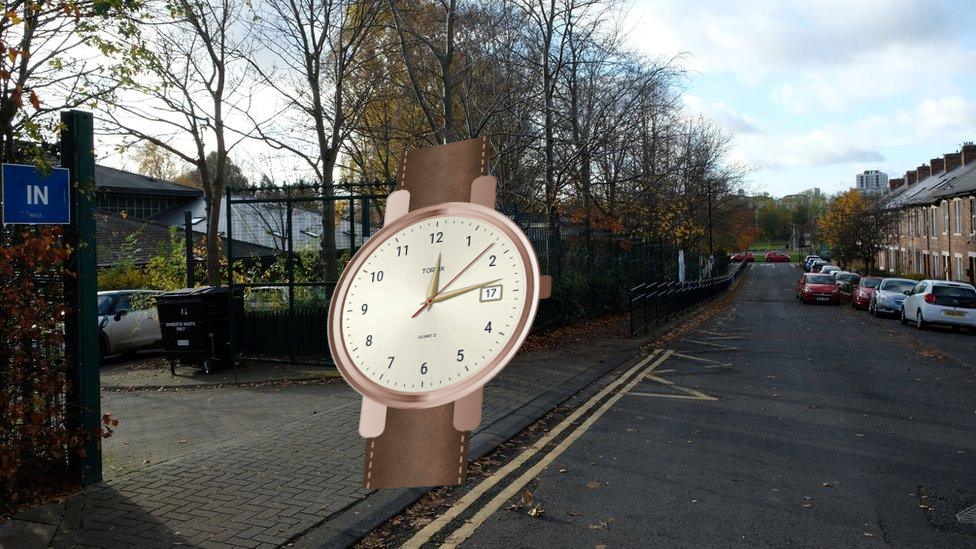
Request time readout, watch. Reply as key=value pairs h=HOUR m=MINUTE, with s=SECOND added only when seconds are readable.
h=12 m=13 s=8
